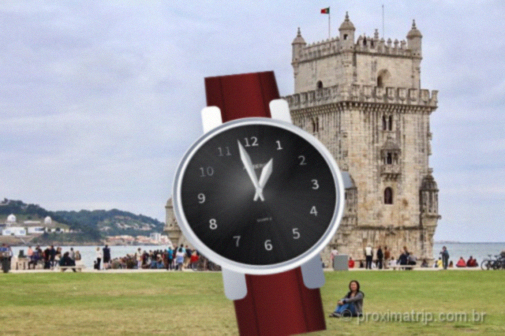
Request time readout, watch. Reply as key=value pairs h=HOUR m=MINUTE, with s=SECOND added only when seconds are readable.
h=12 m=58
